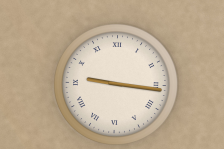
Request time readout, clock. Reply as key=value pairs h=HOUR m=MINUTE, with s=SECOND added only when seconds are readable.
h=9 m=16
